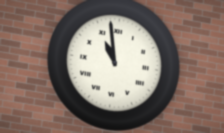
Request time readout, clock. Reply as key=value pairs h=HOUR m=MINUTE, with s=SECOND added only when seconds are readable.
h=10 m=58
